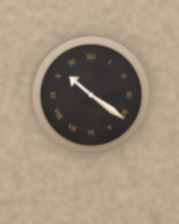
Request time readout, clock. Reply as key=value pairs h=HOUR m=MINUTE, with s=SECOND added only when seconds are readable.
h=10 m=21
